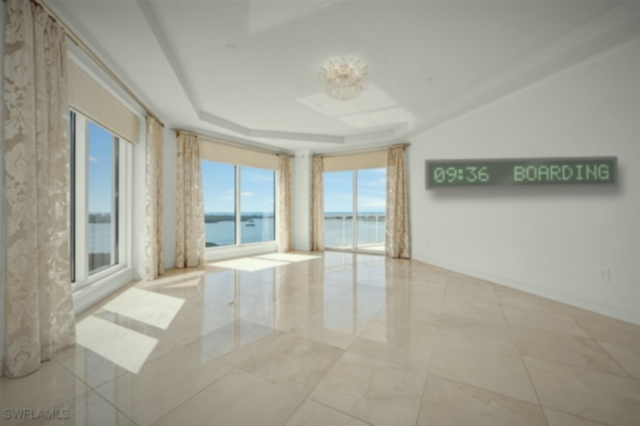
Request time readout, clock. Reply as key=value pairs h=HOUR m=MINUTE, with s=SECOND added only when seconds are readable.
h=9 m=36
